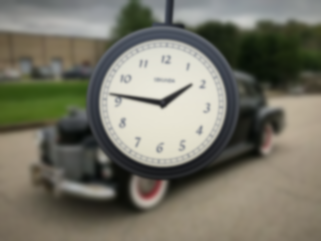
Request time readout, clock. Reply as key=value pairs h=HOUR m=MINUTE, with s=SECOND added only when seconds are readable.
h=1 m=46
